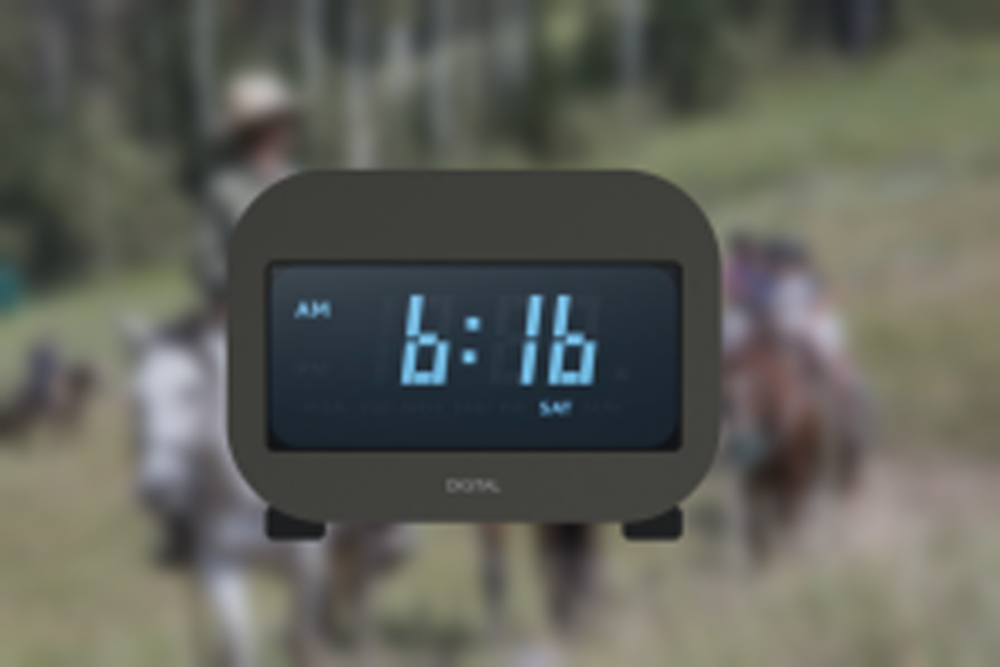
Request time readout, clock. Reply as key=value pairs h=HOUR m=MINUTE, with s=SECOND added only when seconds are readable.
h=6 m=16
